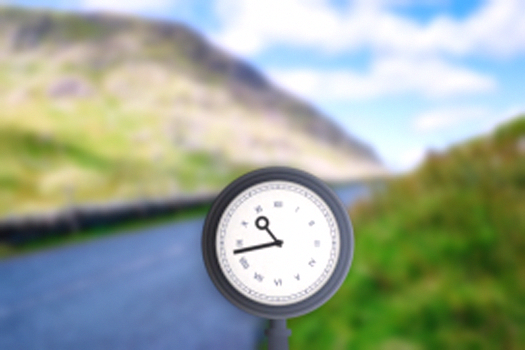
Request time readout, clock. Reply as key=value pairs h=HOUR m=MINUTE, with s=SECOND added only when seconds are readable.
h=10 m=43
